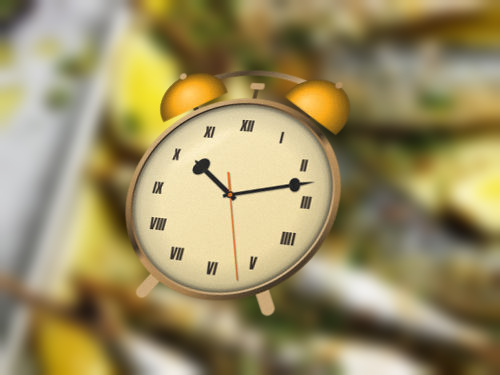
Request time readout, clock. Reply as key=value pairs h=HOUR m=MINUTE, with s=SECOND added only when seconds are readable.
h=10 m=12 s=27
